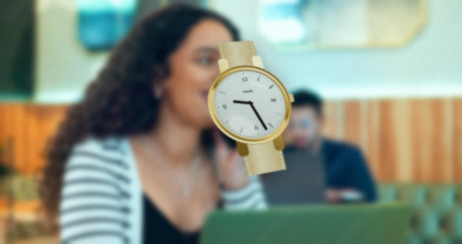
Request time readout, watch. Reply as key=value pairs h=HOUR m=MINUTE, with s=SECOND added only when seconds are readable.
h=9 m=27
